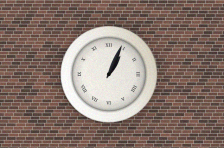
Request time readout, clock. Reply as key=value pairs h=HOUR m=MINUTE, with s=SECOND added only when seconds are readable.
h=1 m=4
